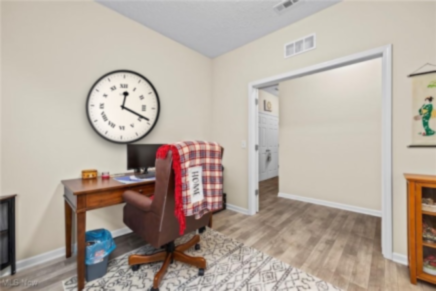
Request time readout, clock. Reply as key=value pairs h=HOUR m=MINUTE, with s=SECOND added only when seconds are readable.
h=12 m=19
